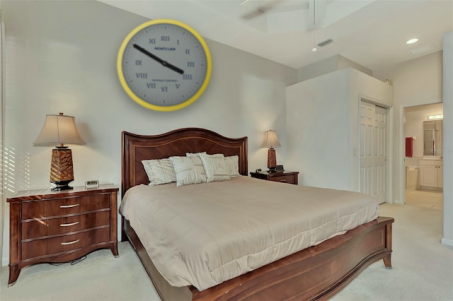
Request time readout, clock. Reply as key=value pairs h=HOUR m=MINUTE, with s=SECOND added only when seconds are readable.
h=3 m=50
